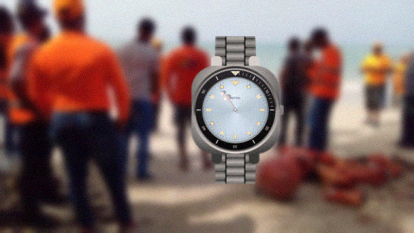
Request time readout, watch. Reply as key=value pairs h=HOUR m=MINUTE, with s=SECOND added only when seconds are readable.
h=10 m=54
